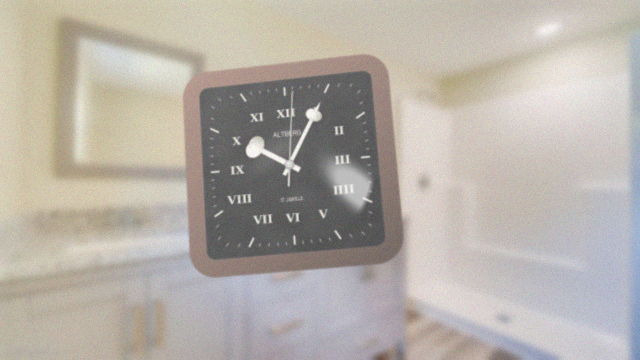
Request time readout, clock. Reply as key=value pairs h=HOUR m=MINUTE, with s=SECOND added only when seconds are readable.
h=10 m=5 s=1
